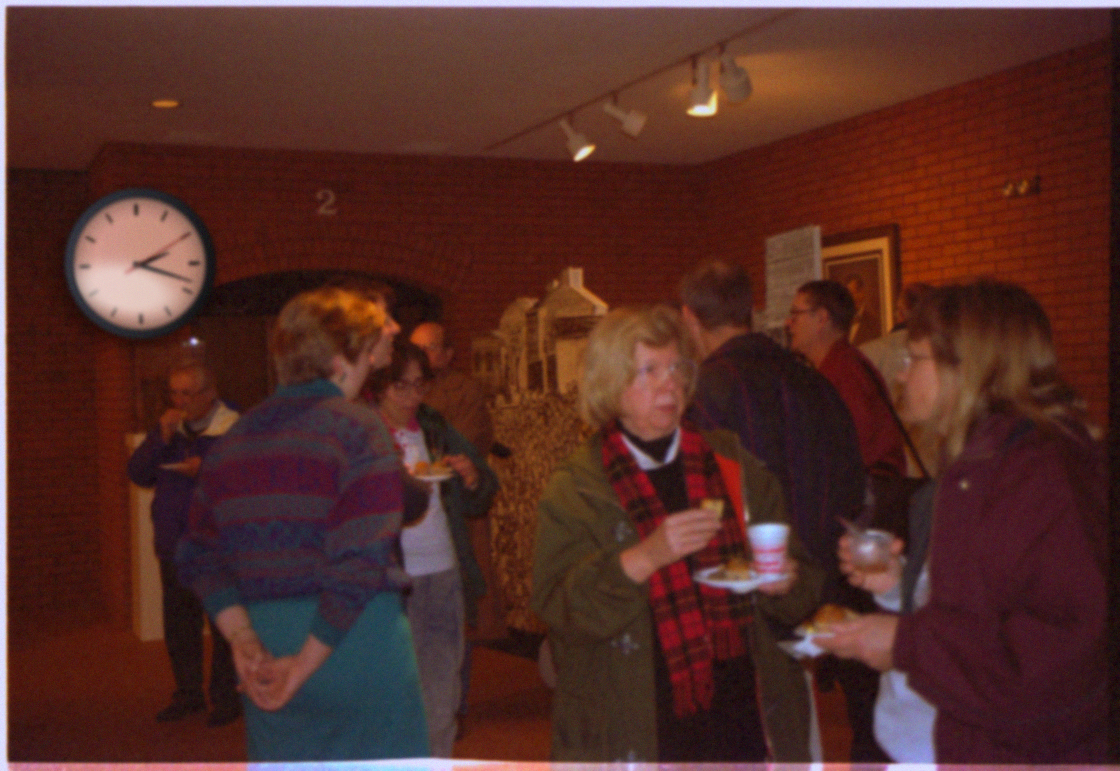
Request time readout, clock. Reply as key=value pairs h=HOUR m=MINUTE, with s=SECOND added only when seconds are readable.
h=2 m=18 s=10
